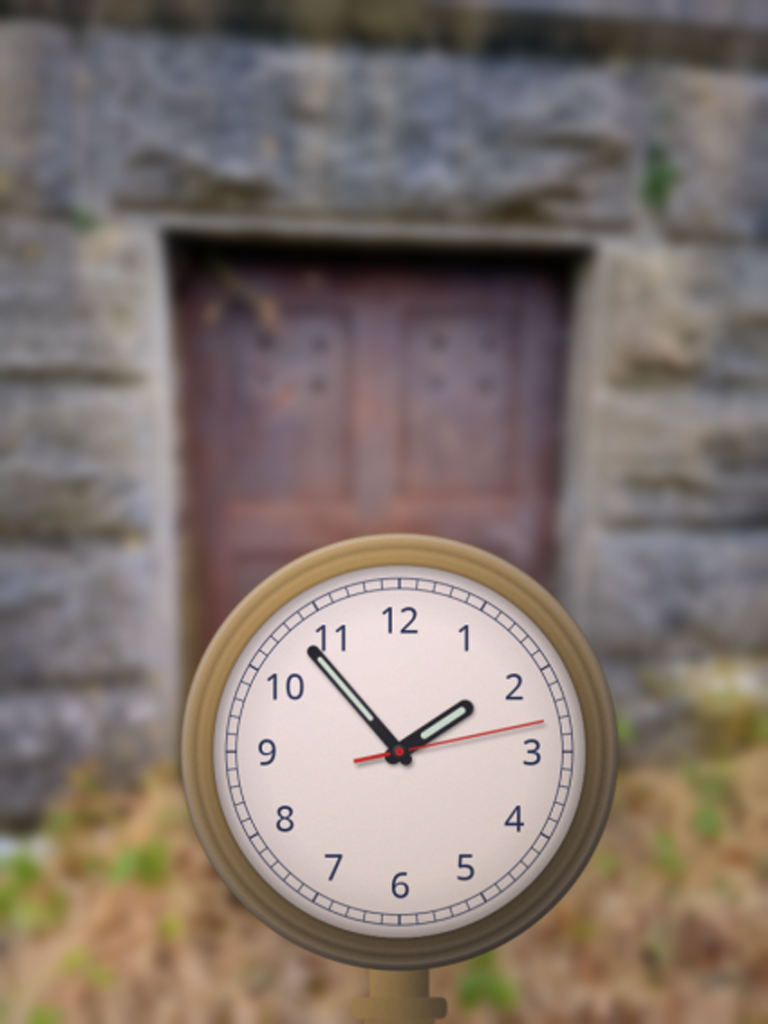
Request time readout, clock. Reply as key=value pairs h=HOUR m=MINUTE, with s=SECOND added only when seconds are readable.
h=1 m=53 s=13
